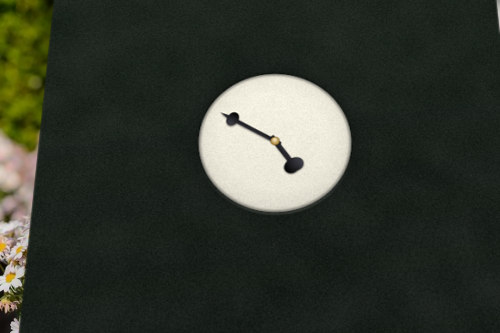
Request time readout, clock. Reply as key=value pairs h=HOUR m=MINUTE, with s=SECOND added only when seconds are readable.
h=4 m=50
